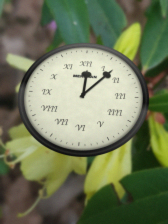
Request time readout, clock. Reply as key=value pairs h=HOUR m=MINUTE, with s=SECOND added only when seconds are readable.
h=12 m=7
